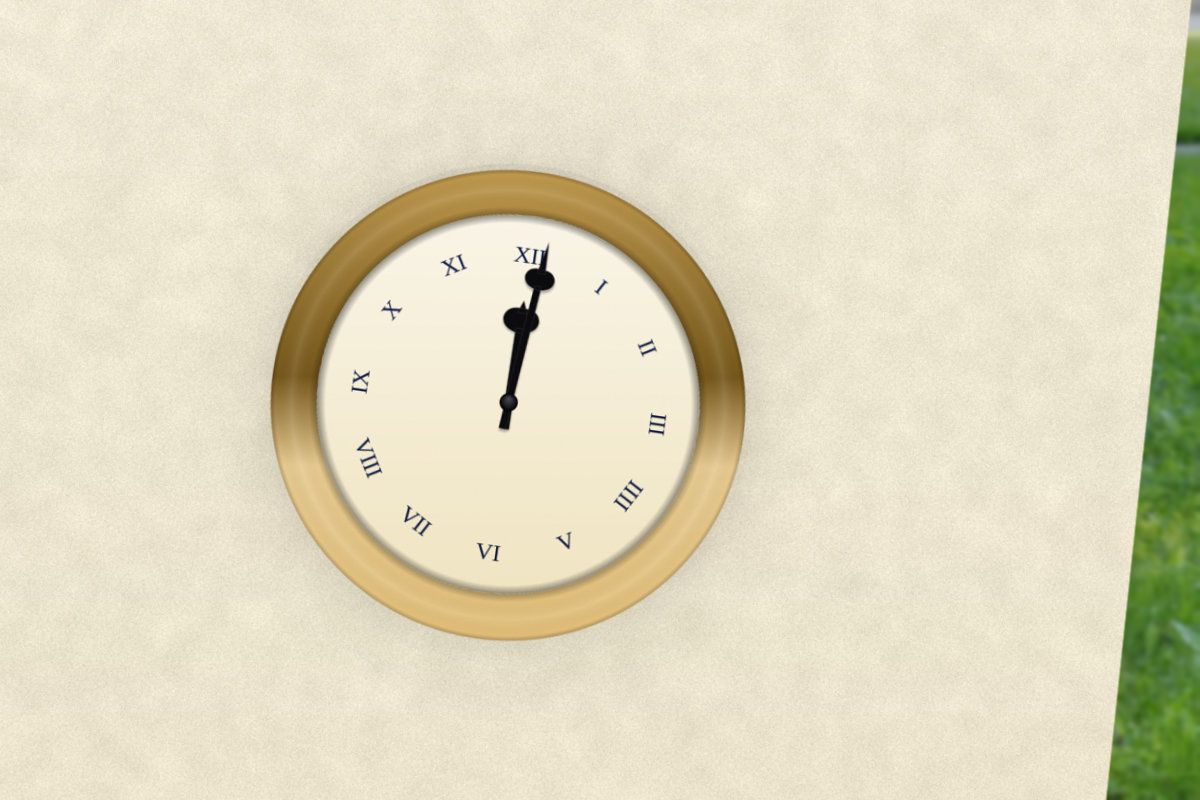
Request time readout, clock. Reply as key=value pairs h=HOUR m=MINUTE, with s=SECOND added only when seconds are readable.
h=12 m=1
